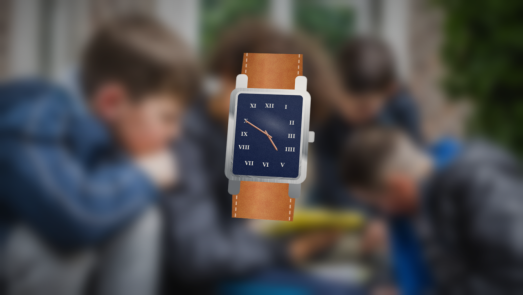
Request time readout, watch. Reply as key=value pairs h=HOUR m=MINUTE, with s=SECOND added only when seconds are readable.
h=4 m=50
